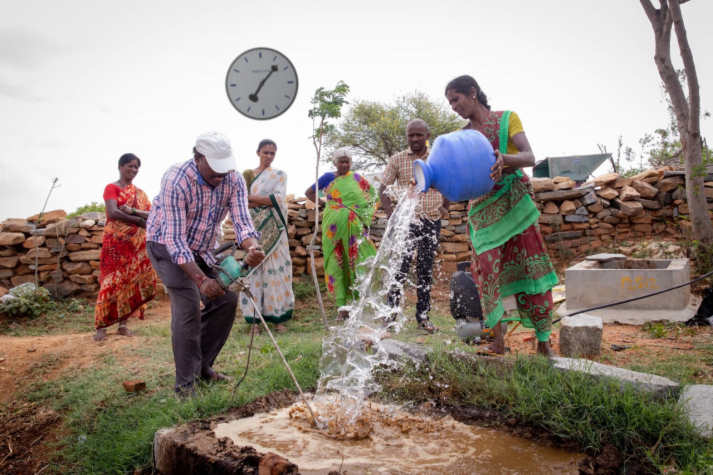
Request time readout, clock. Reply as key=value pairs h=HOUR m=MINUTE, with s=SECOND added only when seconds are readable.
h=7 m=7
